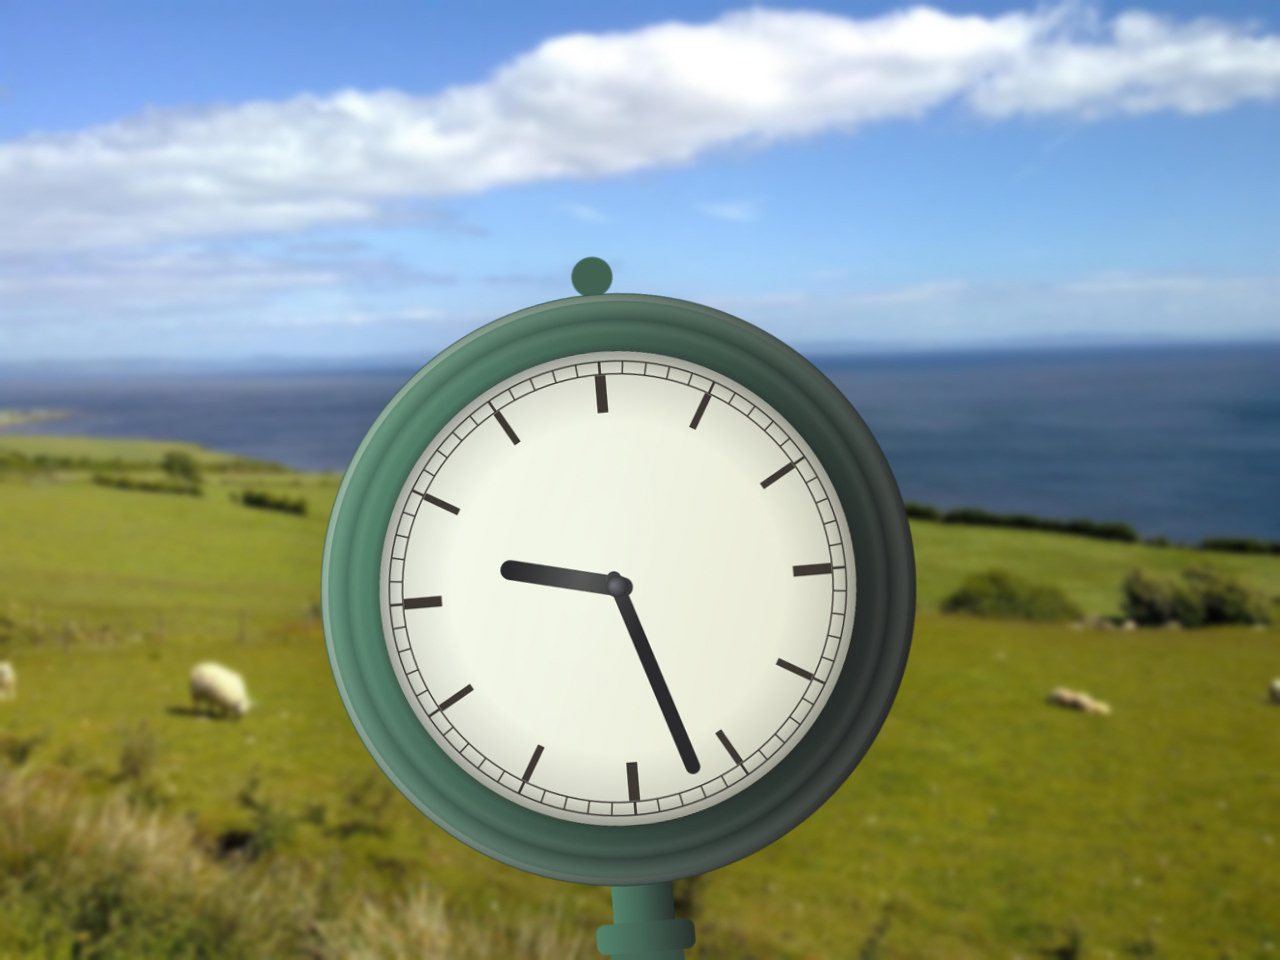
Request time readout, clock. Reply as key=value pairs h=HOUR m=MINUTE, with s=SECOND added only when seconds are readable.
h=9 m=27
